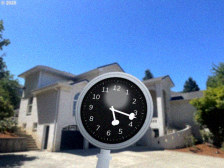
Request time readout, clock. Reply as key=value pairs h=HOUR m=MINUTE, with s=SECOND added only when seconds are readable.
h=5 m=17
